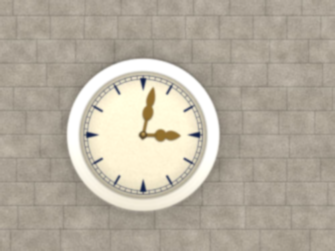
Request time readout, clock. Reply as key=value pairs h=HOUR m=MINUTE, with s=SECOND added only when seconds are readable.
h=3 m=2
